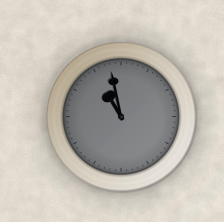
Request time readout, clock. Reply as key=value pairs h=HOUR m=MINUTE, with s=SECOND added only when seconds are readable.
h=10 m=58
